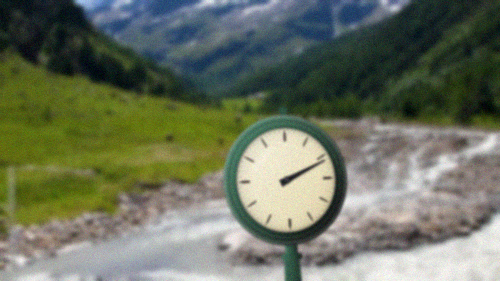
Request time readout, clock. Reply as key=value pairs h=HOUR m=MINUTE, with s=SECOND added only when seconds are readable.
h=2 m=11
